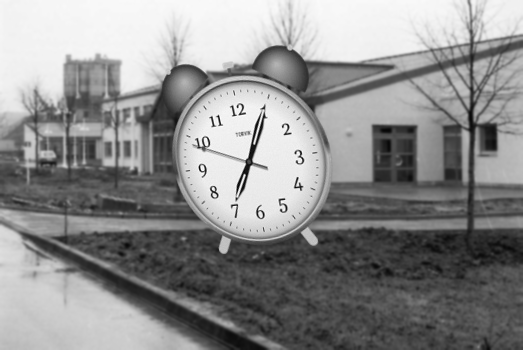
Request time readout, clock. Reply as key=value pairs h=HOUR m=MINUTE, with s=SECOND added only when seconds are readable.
h=7 m=4 s=49
